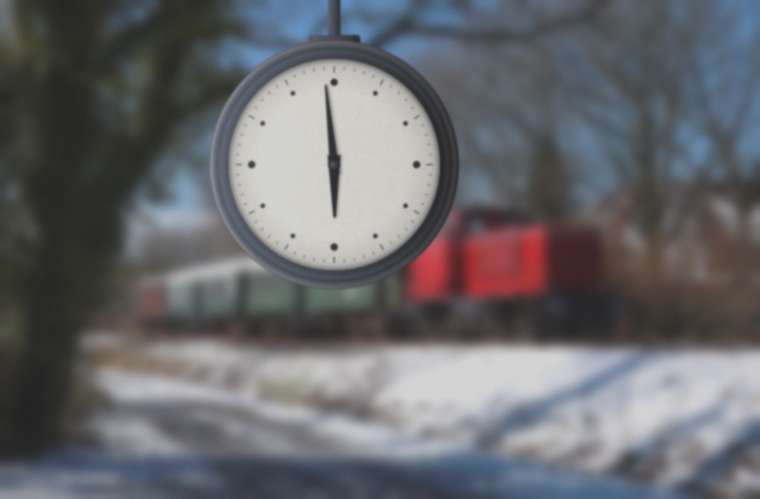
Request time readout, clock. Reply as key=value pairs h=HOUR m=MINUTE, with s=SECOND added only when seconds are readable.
h=5 m=59
